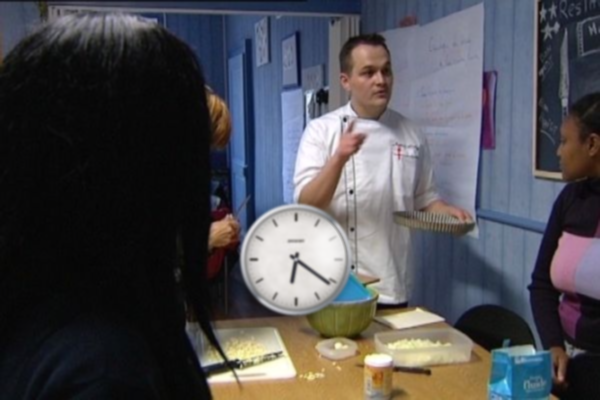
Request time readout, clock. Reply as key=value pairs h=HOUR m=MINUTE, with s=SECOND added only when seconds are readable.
h=6 m=21
